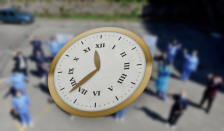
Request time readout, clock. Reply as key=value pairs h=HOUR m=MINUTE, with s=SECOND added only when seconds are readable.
h=11 m=38
